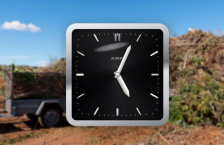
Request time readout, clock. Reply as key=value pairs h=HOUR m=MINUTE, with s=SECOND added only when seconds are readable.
h=5 m=4
